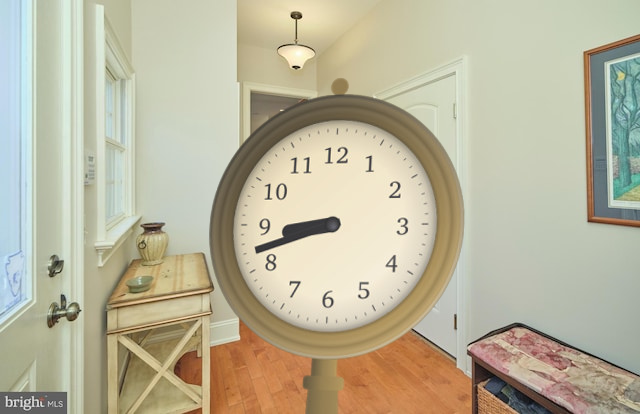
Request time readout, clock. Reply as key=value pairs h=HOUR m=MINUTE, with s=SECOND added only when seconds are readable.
h=8 m=42
